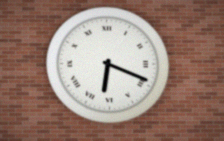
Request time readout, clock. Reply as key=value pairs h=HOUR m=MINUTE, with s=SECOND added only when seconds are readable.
h=6 m=19
